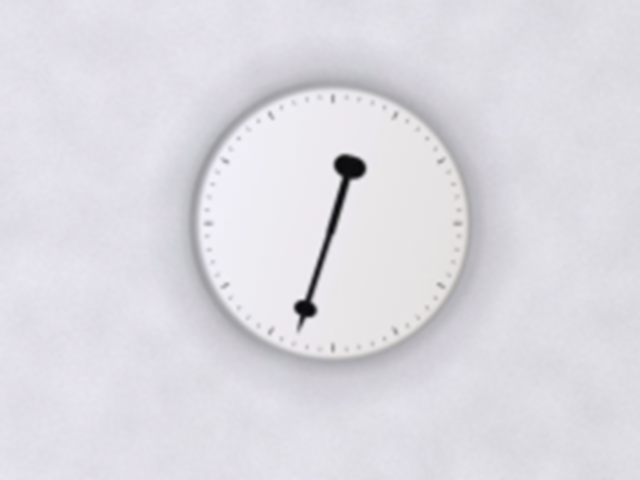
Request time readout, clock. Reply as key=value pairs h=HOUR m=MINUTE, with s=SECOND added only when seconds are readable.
h=12 m=33
